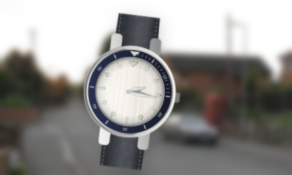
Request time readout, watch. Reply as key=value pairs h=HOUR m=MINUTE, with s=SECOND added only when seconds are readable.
h=2 m=16
